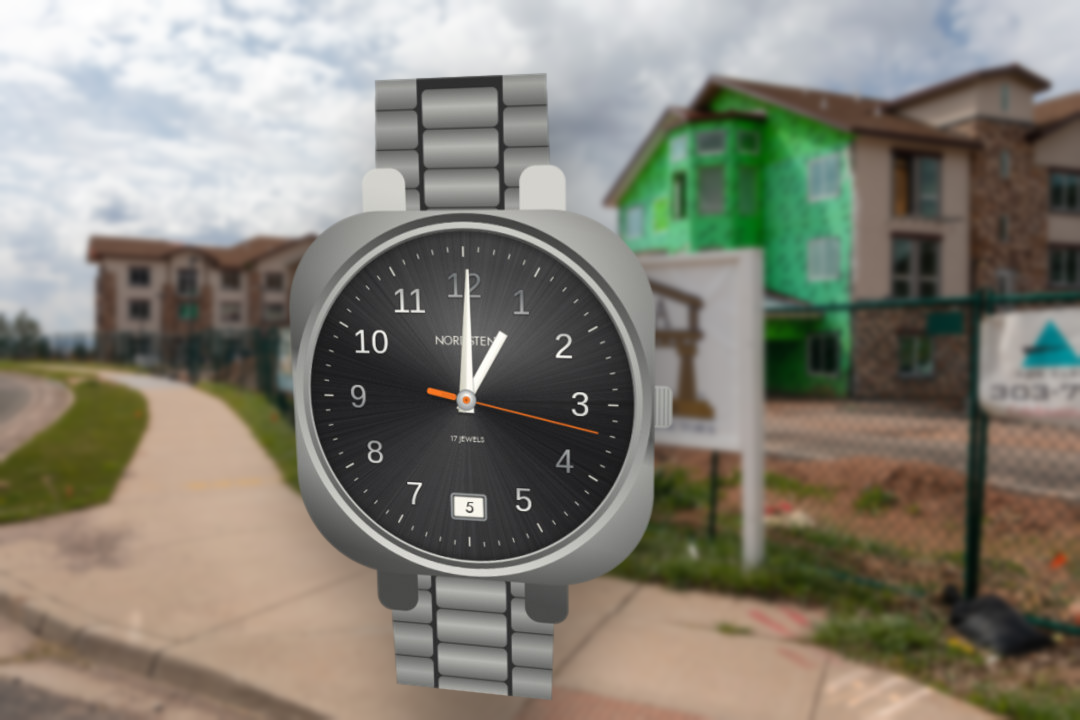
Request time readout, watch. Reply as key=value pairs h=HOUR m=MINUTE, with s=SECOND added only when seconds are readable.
h=1 m=0 s=17
